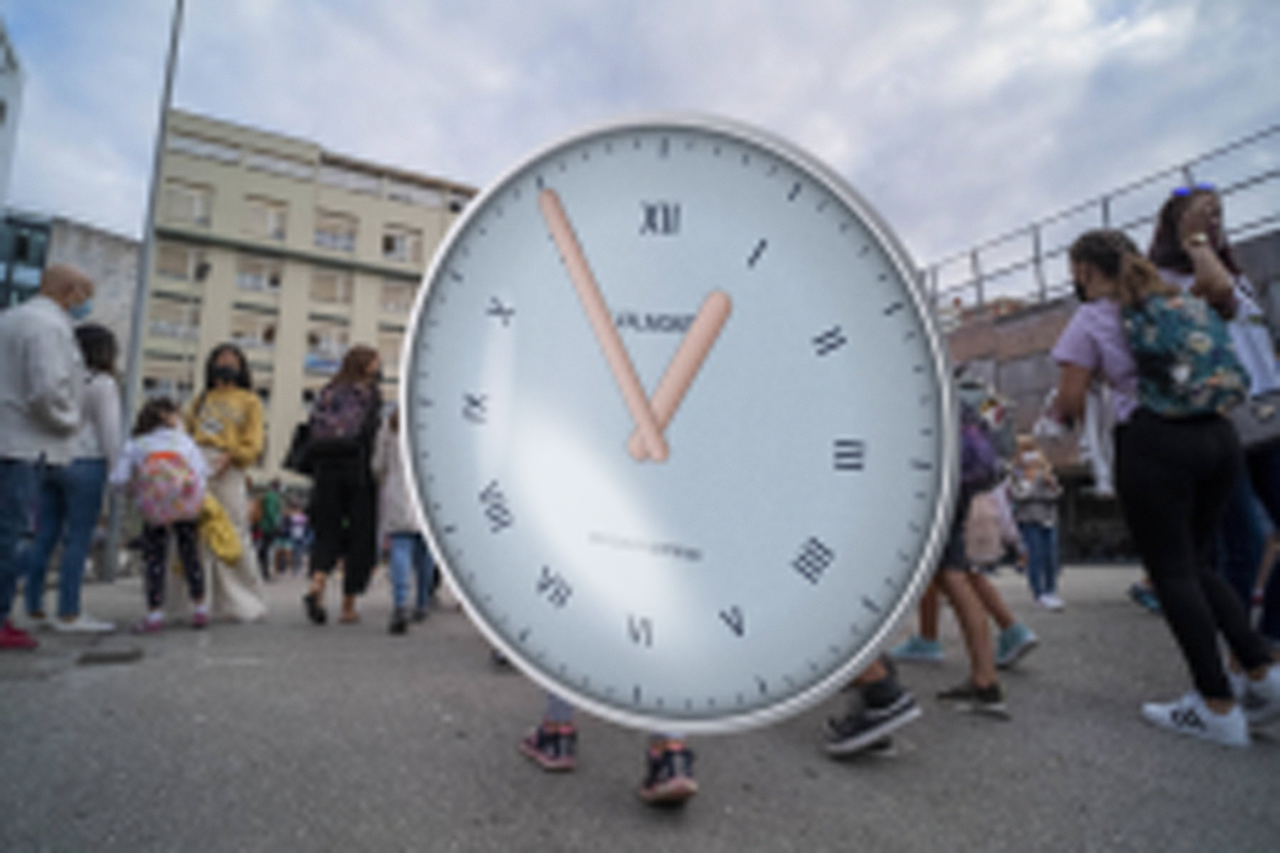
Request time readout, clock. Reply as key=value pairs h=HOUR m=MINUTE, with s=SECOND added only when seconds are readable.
h=12 m=55
